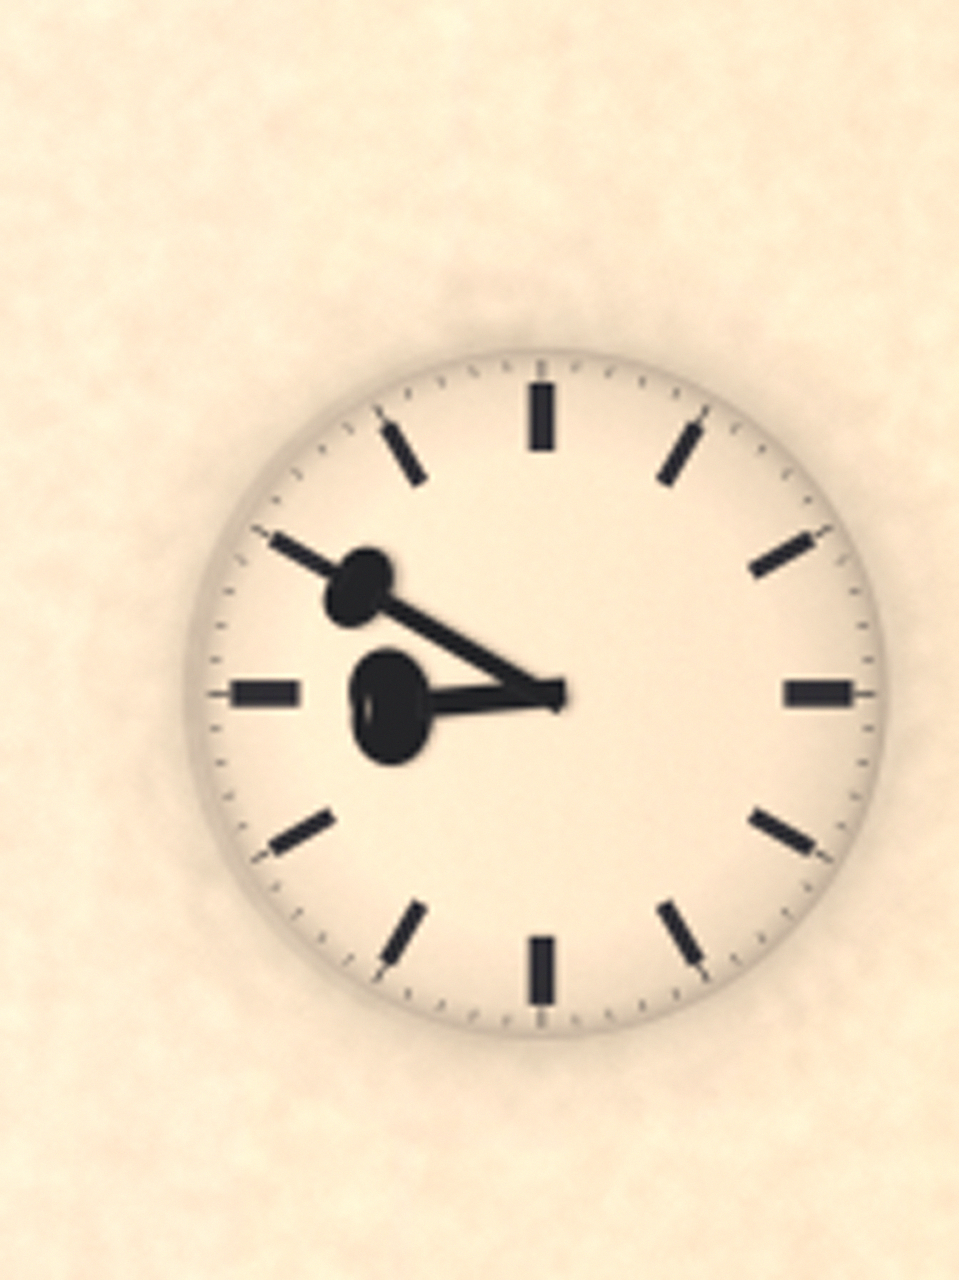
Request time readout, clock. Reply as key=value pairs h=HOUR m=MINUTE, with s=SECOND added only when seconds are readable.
h=8 m=50
